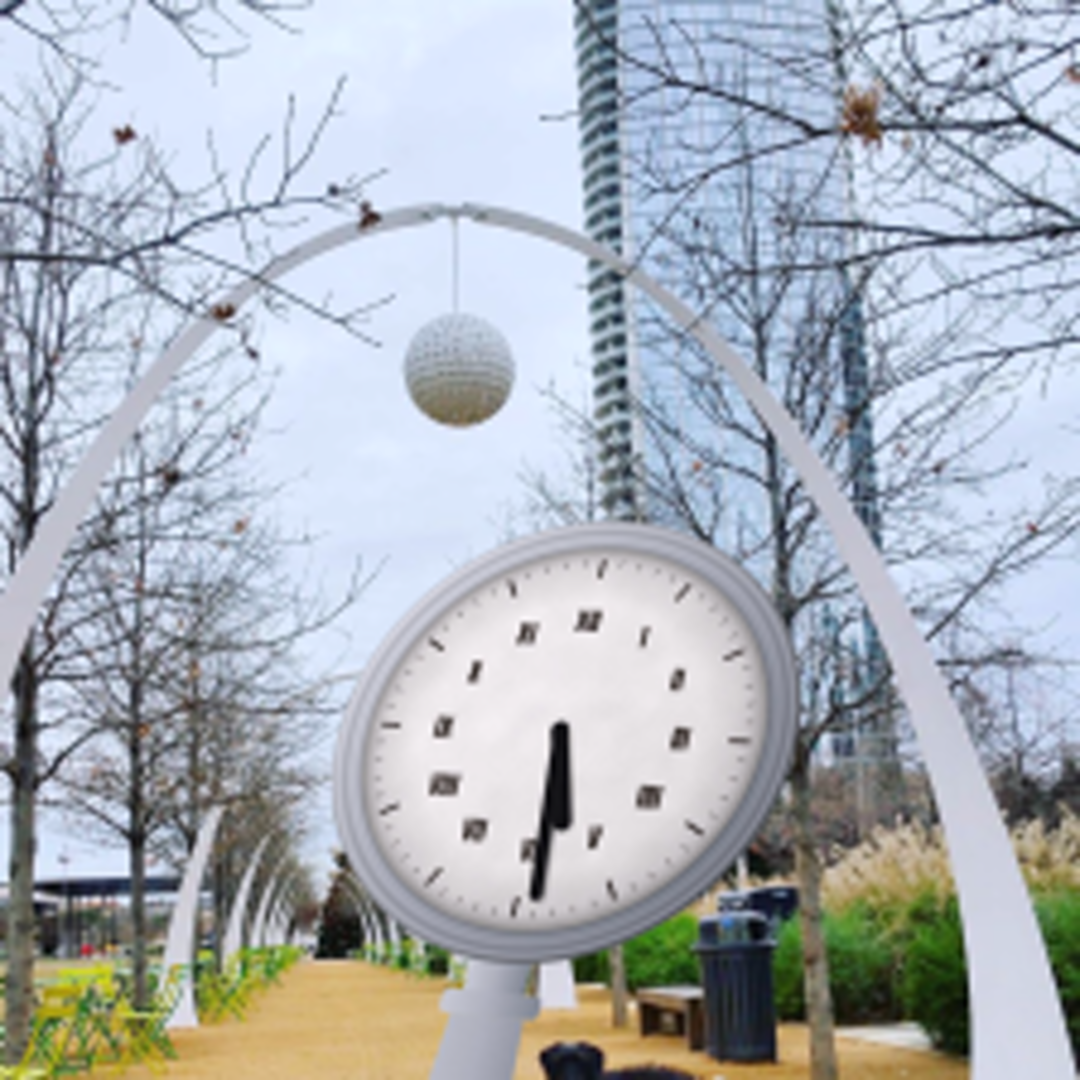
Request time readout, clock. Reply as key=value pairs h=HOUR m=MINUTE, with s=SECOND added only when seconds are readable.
h=5 m=29
